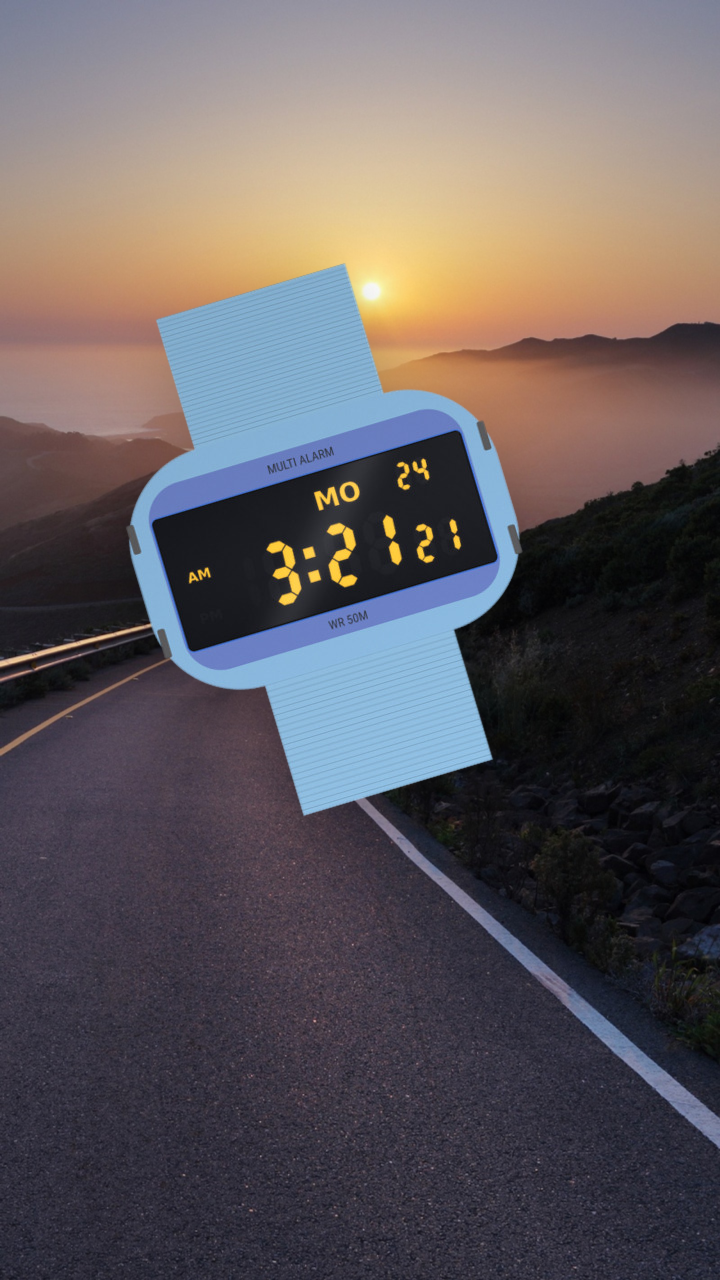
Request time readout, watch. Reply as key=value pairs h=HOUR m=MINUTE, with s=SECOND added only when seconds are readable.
h=3 m=21 s=21
